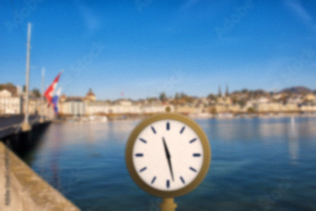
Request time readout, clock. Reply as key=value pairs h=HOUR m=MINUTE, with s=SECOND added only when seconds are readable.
h=11 m=28
